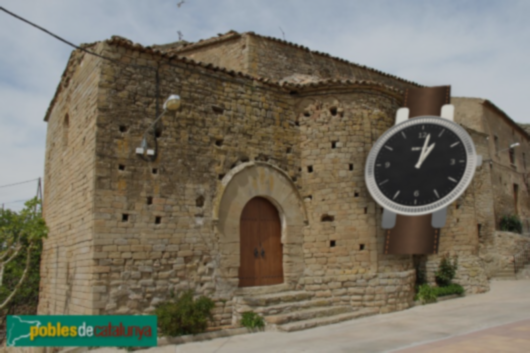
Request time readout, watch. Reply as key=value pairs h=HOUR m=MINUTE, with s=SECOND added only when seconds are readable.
h=1 m=2
